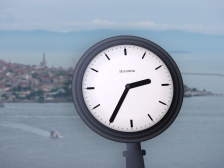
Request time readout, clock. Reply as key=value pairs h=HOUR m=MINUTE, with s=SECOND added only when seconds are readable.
h=2 m=35
